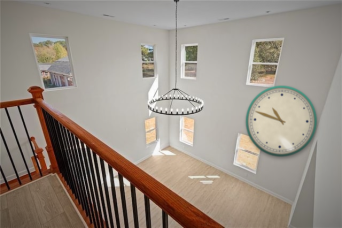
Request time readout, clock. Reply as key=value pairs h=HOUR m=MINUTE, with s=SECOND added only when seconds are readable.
h=10 m=48
